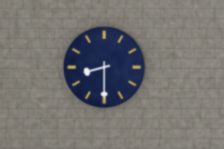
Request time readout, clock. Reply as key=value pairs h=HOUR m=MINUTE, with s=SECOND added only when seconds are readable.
h=8 m=30
